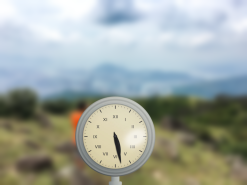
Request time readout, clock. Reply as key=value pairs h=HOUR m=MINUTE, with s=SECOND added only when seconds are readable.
h=5 m=28
